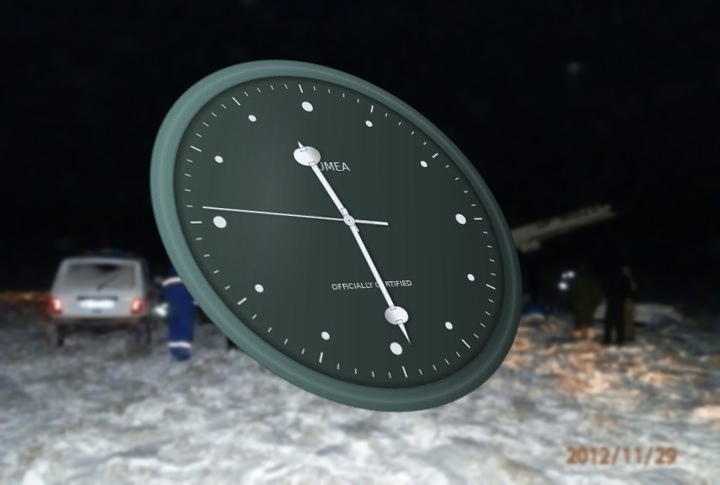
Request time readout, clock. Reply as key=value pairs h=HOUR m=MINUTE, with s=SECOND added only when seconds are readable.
h=11 m=28 s=46
